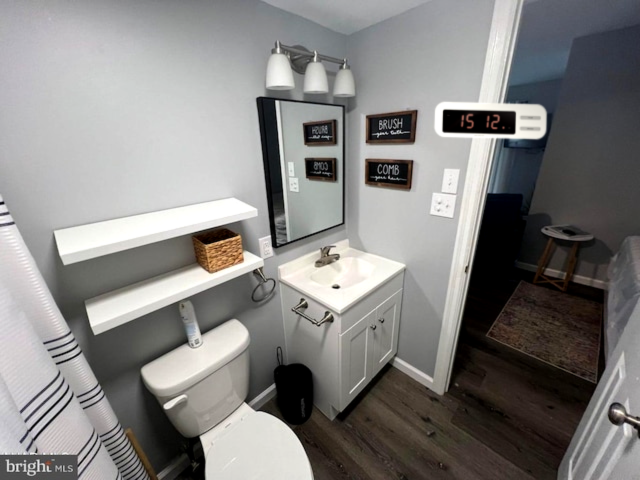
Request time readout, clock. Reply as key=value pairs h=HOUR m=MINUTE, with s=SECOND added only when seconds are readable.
h=15 m=12
